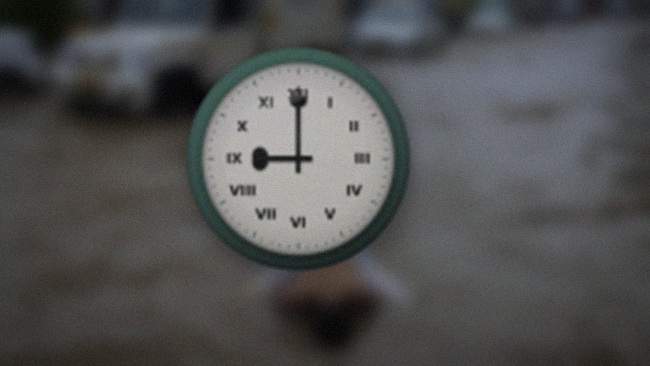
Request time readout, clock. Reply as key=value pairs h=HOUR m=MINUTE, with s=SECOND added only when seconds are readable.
h=9 m=0
